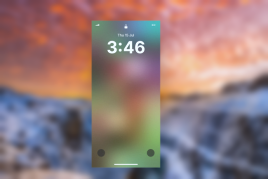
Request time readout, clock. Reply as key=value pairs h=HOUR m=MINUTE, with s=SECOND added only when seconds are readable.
h=3 m=46
